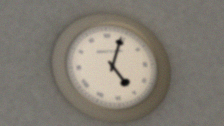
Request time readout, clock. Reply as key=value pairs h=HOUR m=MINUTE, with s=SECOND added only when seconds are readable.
h=5 m=4
